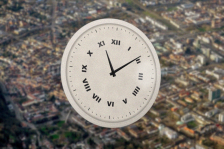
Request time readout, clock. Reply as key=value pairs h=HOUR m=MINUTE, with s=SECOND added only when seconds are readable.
h=11 m=9
